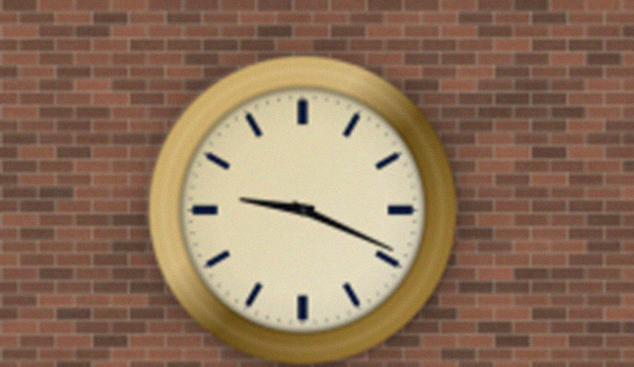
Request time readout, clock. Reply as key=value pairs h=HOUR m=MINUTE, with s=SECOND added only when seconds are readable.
h=9 m=19
